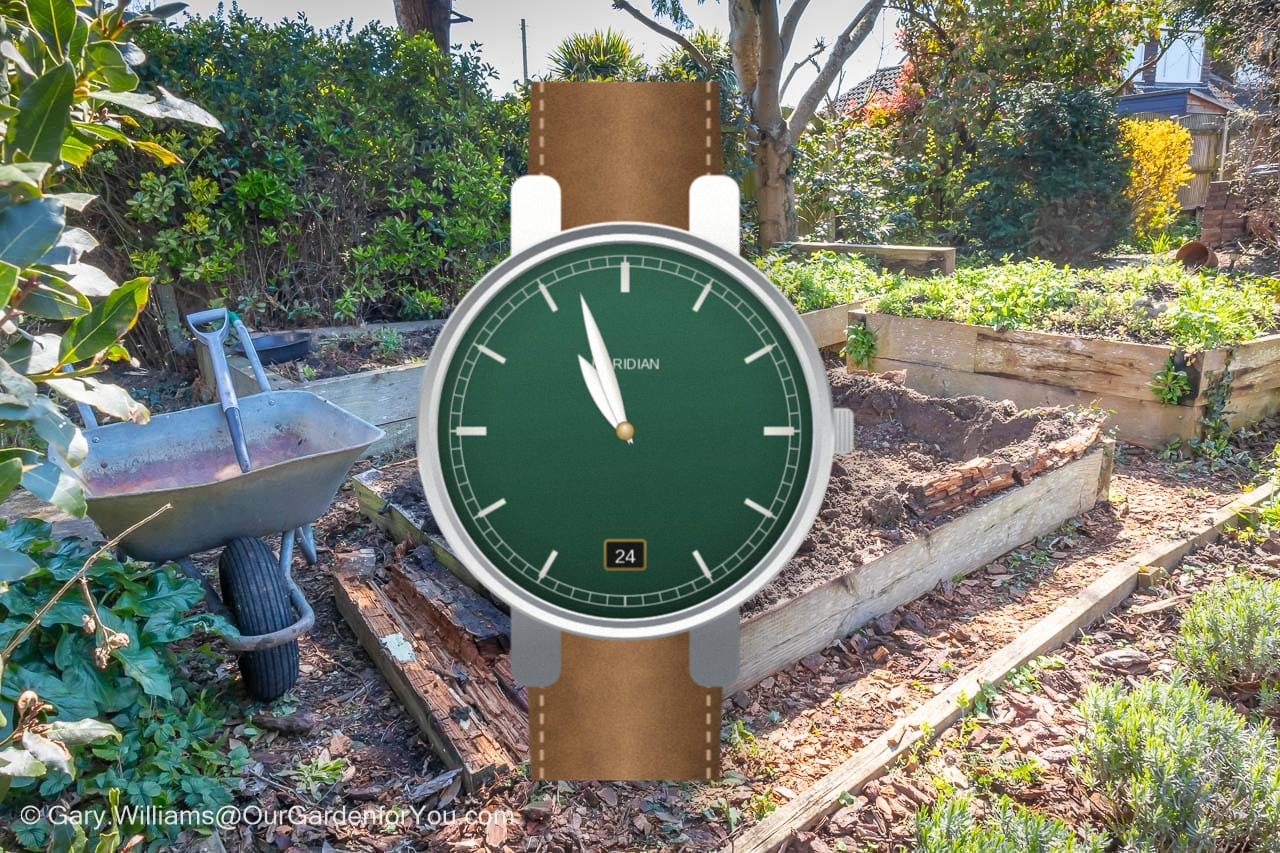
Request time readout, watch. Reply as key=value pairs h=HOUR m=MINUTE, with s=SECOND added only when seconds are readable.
h=10 m=57
